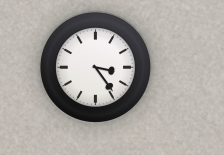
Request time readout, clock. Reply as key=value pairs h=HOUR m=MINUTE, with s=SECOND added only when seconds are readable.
h=3 m=24
